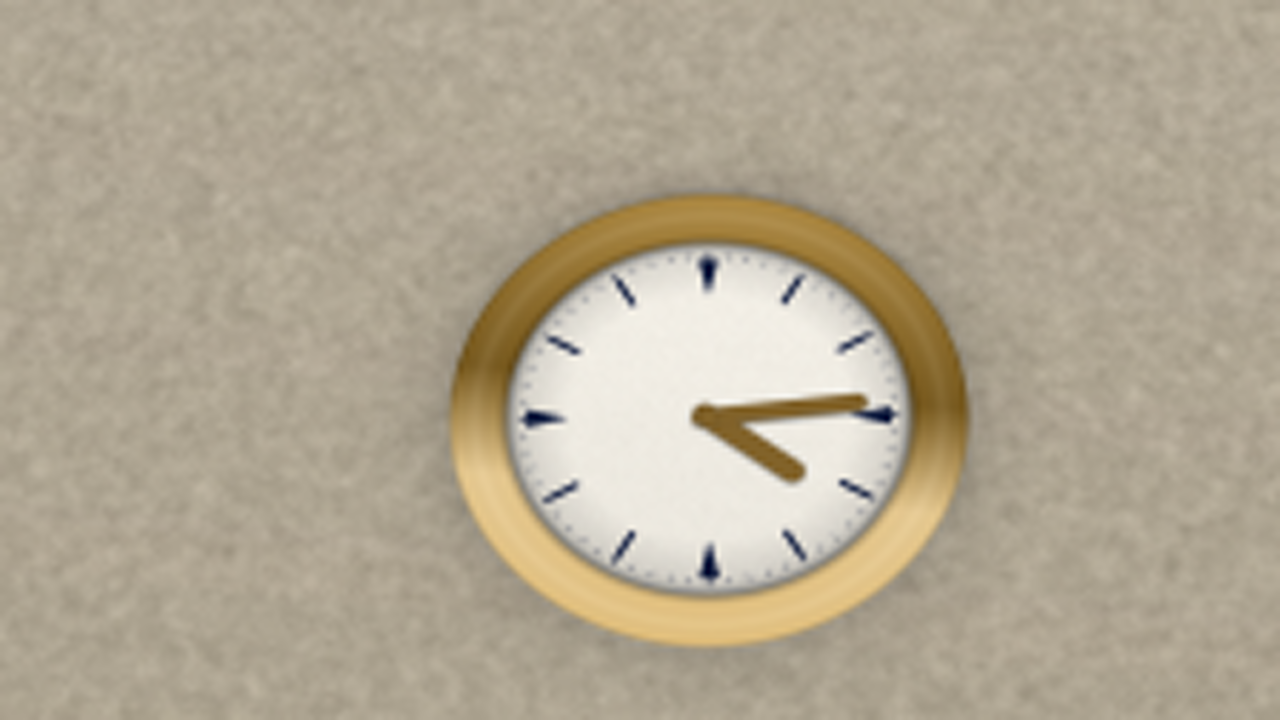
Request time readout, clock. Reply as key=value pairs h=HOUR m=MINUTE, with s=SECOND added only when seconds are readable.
h=4 m=14
